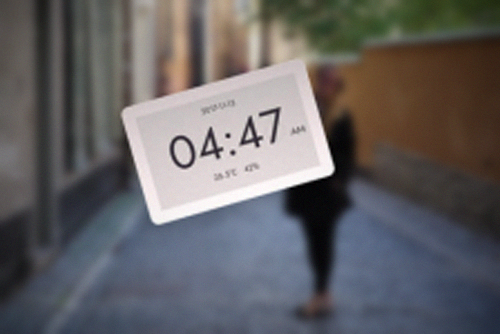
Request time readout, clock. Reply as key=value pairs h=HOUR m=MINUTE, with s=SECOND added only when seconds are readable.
h=4 m=47
